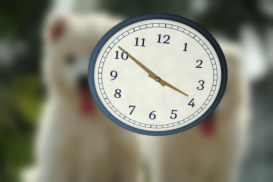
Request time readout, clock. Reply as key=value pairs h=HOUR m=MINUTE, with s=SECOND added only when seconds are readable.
h=3 m=51
